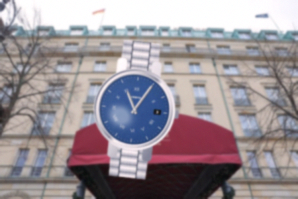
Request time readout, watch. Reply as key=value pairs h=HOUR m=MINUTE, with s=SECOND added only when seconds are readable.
h=11 m=5
